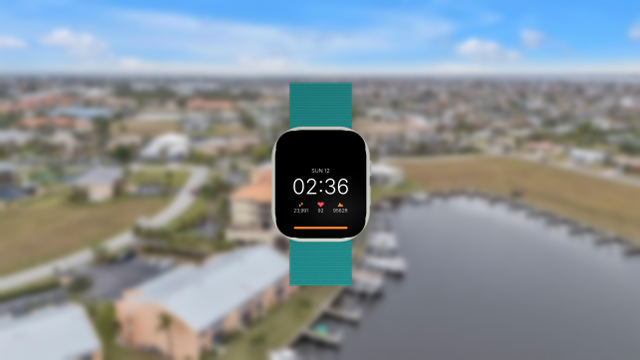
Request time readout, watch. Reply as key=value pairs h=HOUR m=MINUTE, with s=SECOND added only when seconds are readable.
h=2 m=36
